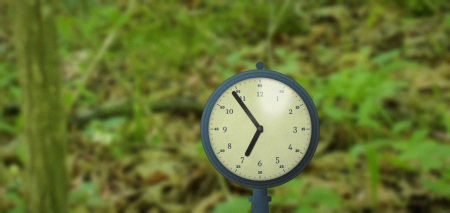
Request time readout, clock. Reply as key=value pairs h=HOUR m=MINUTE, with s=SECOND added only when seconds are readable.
h=6 m=54
